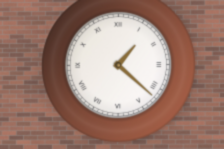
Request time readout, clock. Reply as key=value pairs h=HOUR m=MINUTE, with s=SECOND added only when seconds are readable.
h=1 m=22
